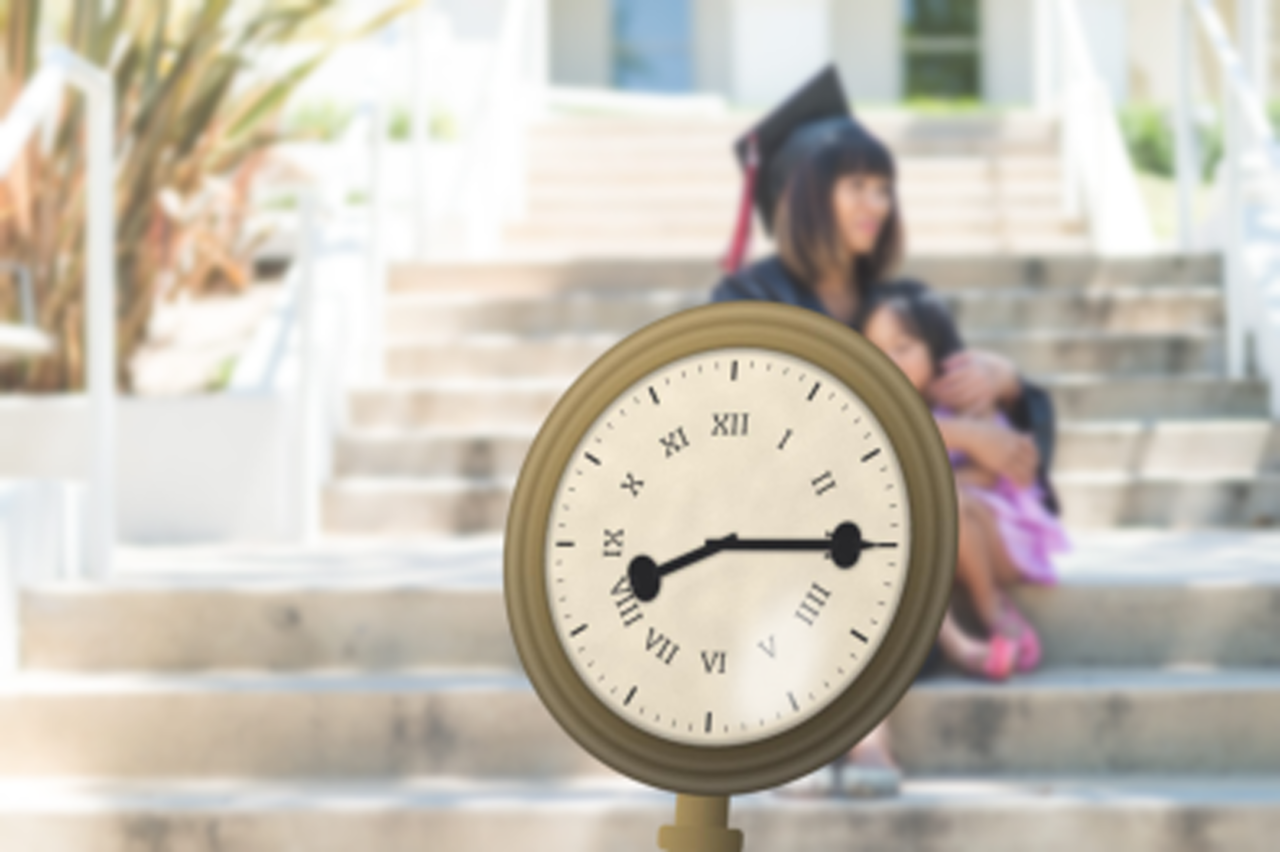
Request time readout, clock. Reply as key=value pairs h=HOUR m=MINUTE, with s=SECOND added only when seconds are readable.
h=8 m=15
